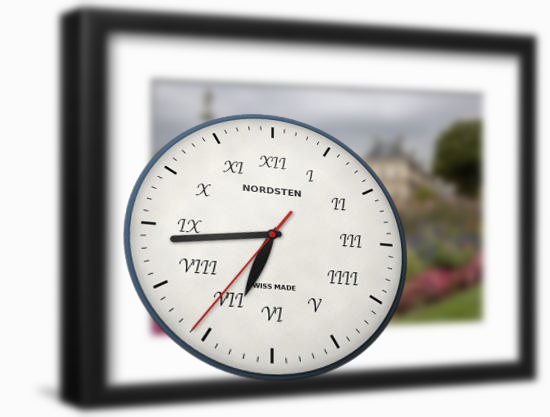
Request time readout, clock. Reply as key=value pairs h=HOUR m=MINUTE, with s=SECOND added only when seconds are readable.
h=6 m=43 s=36
